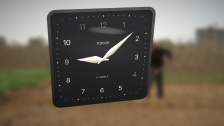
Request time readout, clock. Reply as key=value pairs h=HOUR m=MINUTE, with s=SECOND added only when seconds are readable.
h=9 m=8
